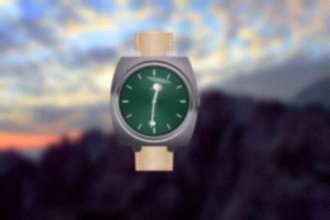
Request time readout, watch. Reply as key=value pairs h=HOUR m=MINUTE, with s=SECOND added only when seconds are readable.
h=12 m=31
